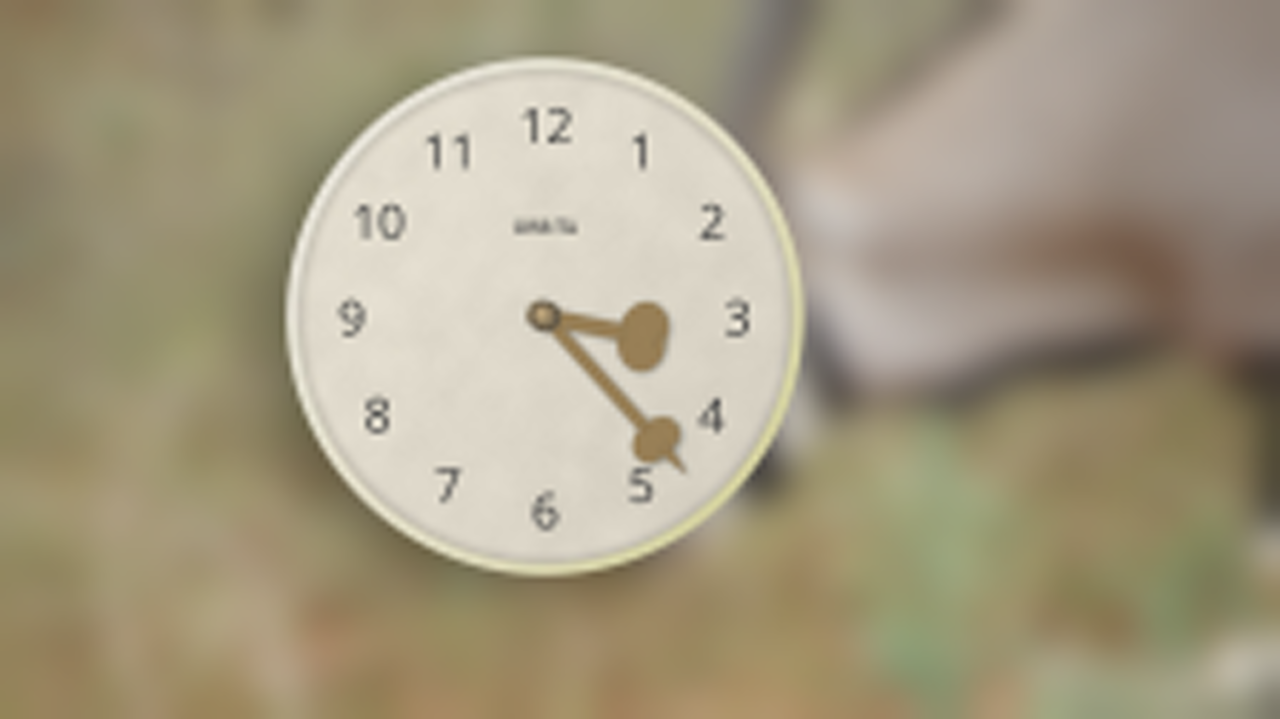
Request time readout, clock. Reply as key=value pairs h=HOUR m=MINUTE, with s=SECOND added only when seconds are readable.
h=3 m=23
